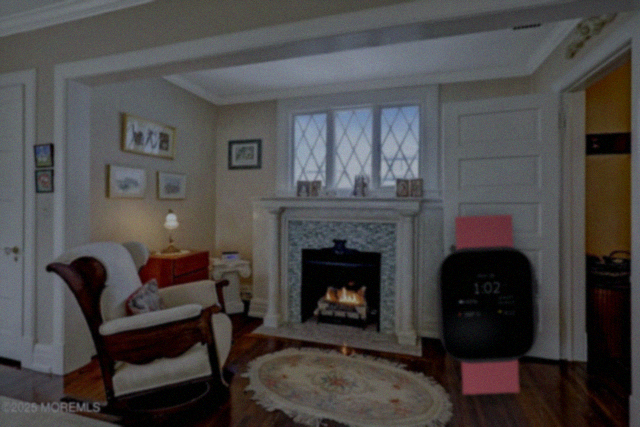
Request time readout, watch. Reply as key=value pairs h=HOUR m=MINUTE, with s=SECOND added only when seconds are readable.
h=1 m=2
